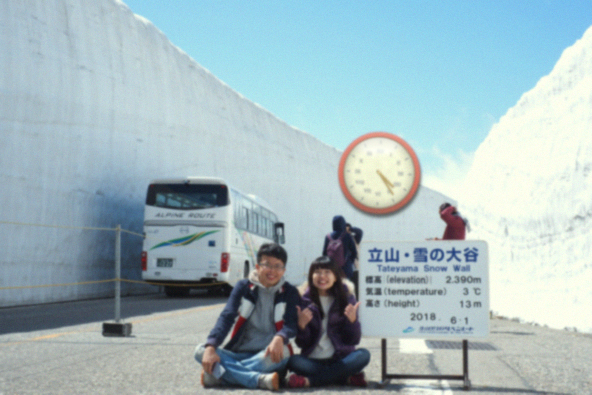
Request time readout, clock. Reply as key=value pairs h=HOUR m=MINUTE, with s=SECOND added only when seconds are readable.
h=4 m=24
